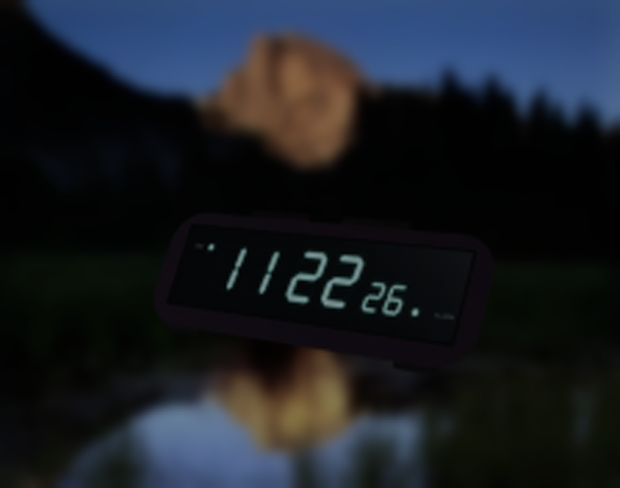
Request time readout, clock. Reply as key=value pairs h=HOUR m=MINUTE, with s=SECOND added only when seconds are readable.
h=11 m=22 s=26
